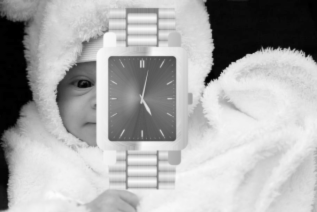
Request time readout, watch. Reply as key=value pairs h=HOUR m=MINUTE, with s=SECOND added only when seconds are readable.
h=5 m=2
